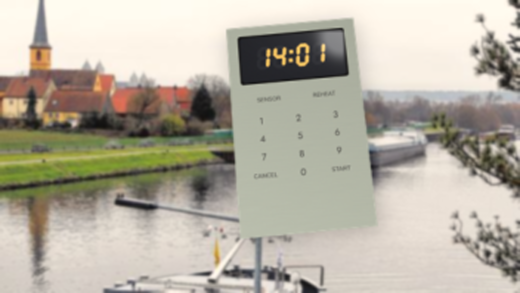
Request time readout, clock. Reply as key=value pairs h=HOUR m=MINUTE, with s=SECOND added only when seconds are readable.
h=14 m=1
